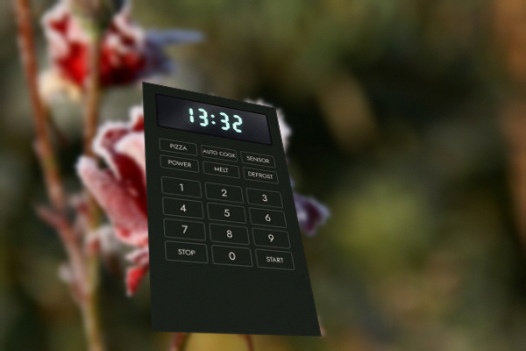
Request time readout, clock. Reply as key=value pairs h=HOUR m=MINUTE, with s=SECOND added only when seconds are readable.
h=13 m=32
